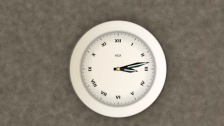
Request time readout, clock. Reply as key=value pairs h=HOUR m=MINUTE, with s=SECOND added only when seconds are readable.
h=3 m=13
